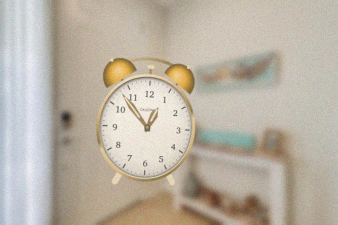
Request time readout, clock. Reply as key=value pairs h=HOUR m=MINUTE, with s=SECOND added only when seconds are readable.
h=12 m=53
